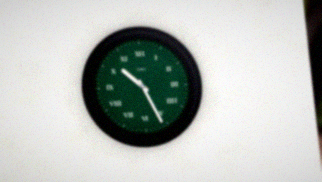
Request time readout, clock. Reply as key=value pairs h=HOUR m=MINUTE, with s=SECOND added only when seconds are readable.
h=10 m=26
